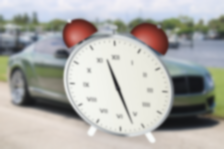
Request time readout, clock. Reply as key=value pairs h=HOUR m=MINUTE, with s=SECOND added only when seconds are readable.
h=11 m=27
